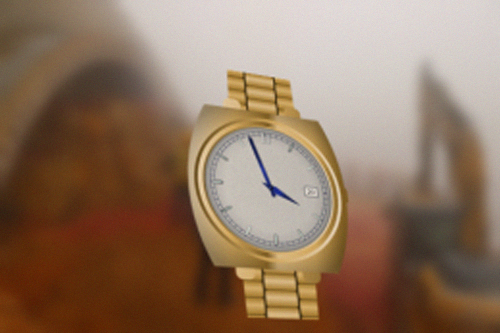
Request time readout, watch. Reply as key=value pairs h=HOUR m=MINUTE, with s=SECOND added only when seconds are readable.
h=3 m=57
